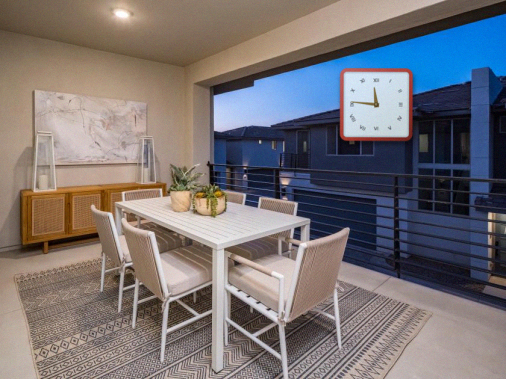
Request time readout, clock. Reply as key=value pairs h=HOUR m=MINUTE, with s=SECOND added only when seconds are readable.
h=11 m=46
